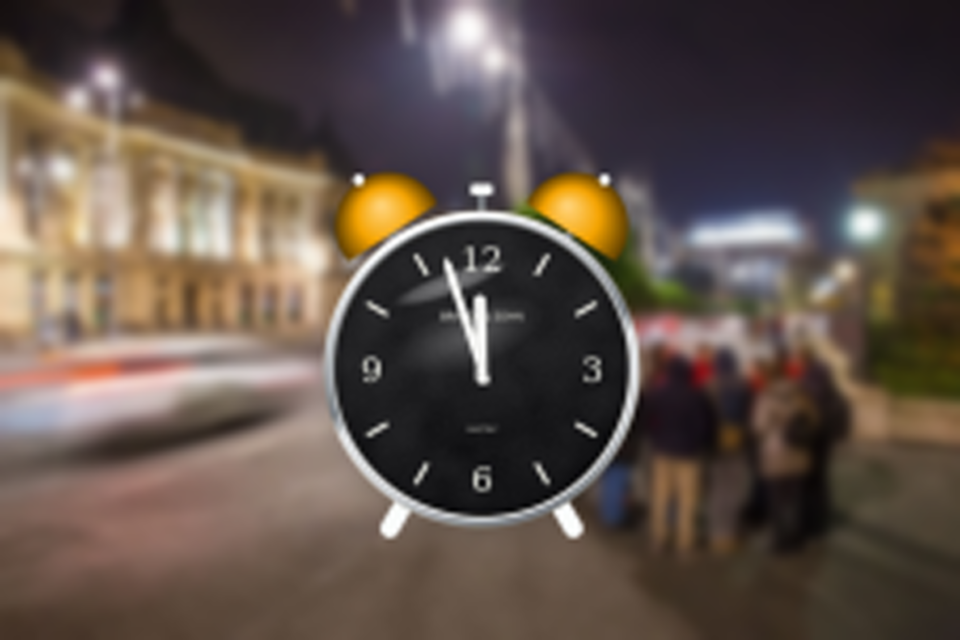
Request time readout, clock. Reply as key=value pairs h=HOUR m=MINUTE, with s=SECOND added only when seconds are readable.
h=11 m=57
